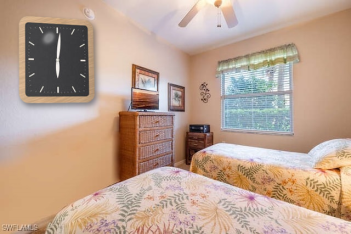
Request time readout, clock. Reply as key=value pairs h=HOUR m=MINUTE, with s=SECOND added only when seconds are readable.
h=6 m=1
